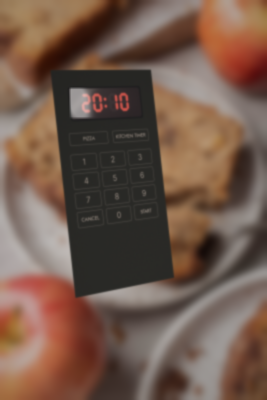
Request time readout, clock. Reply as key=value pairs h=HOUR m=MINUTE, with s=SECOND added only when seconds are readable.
h=20 m=10
